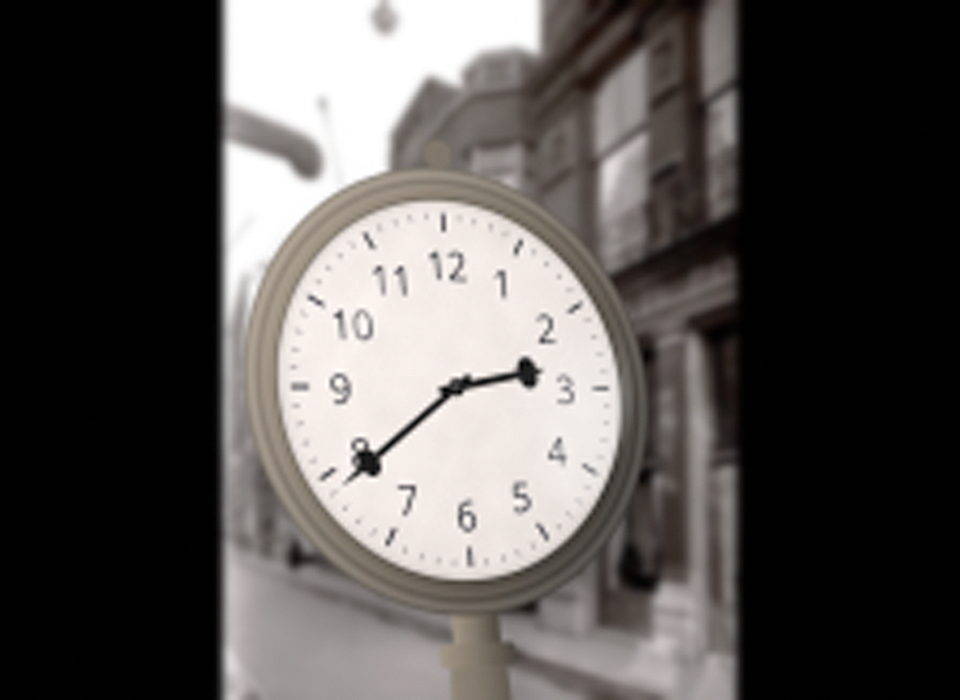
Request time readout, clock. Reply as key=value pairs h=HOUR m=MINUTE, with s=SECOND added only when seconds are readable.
h=2 m=39
